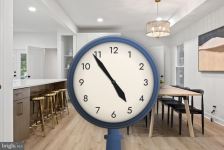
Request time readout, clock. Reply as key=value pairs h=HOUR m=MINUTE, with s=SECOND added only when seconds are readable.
h=4 m=54
